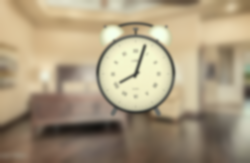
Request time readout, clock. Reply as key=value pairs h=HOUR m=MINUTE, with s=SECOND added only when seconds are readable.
h=8 m=3
